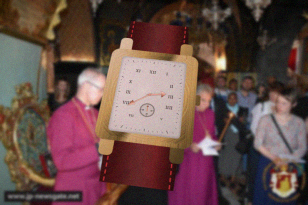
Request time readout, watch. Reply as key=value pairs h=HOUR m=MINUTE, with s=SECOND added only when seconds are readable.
h=2 m=39
